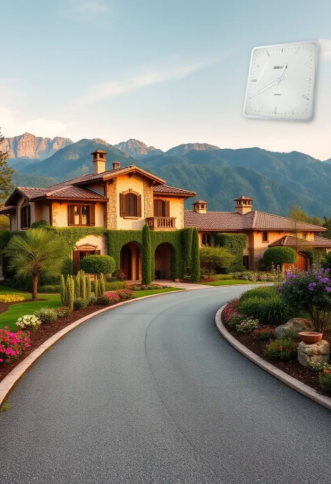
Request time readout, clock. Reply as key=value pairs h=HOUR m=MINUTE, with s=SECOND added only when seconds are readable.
h=12 m=40
